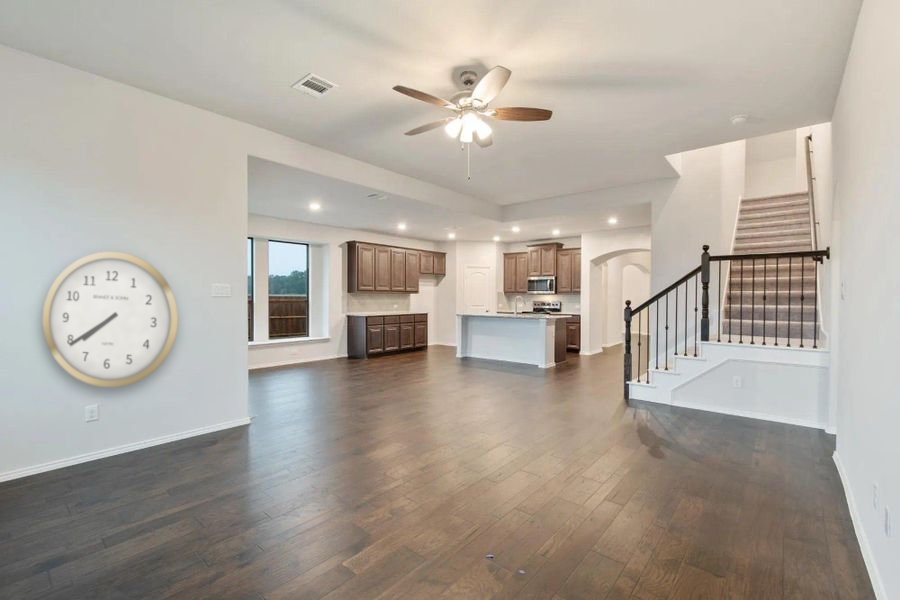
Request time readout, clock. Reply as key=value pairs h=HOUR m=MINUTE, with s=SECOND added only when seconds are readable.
h=7 m=39
